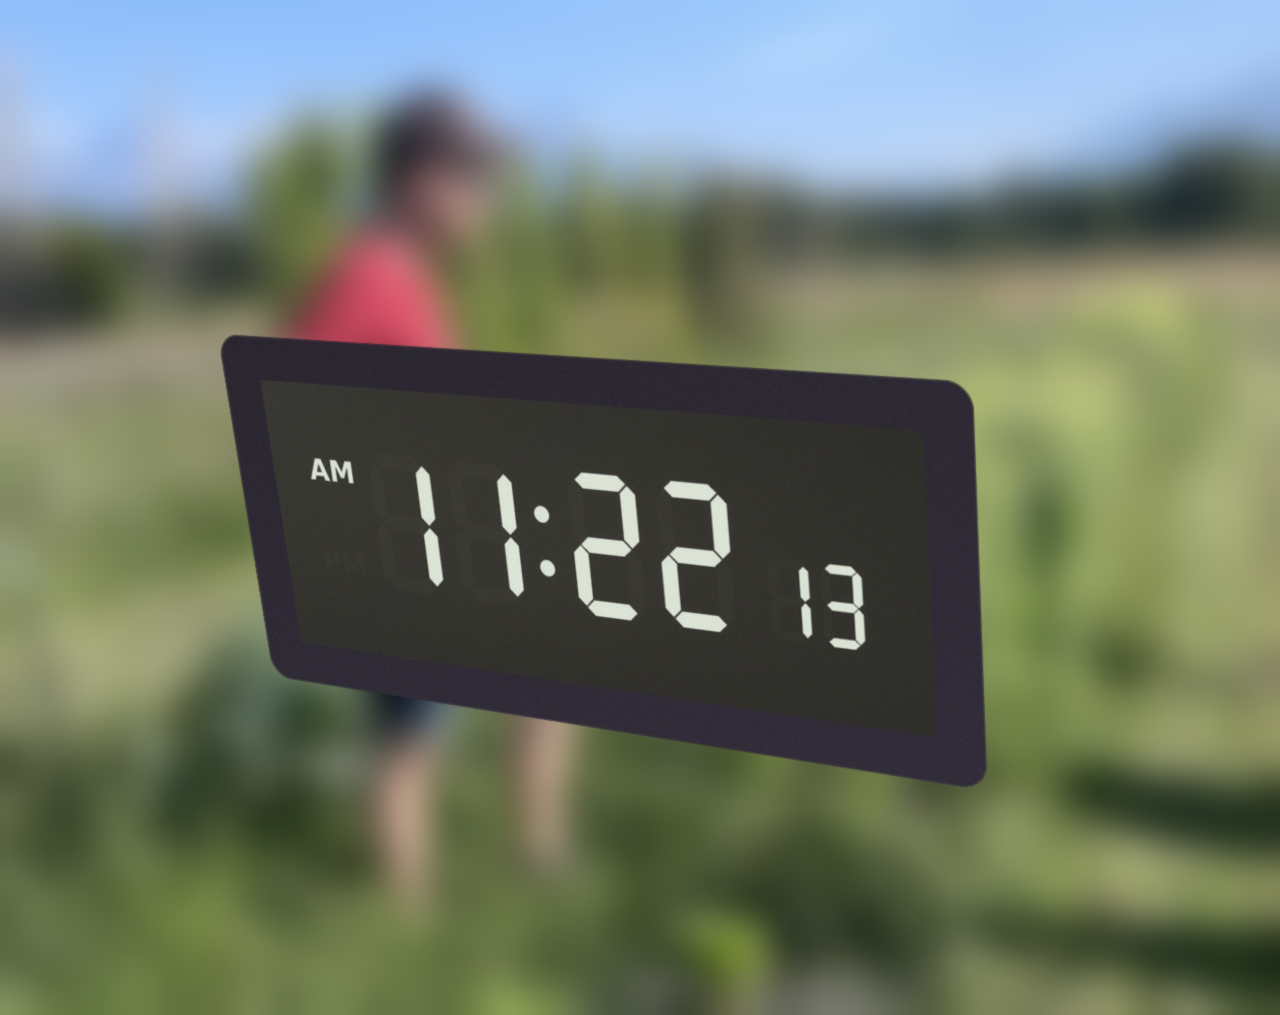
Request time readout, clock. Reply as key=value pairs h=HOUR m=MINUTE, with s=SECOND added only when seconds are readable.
h=11 m=22 s=13
